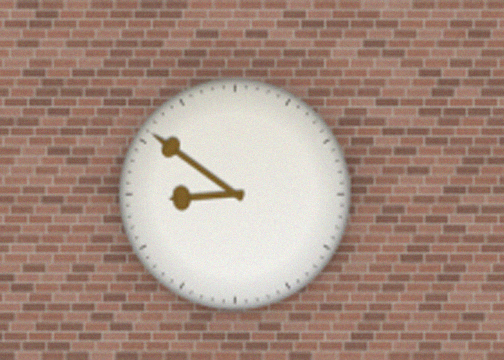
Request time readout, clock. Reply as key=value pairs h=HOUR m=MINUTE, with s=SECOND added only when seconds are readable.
h=8 m=51
